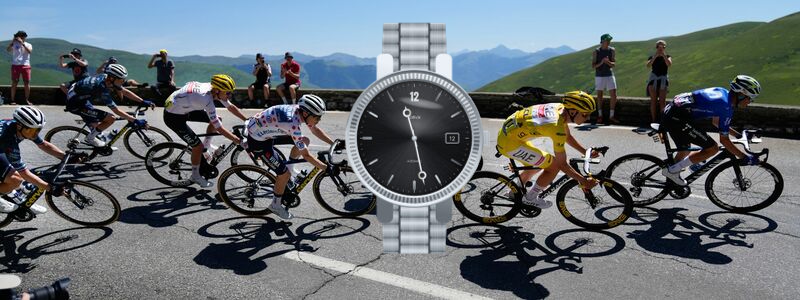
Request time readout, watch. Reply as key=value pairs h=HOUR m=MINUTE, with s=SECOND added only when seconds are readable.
h=11 m=28
